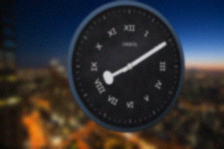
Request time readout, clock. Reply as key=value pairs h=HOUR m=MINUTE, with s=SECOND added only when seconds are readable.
h=8 m=10
